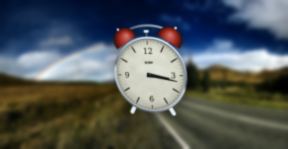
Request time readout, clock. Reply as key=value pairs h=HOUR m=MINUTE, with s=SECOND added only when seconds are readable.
h=3 m=17
